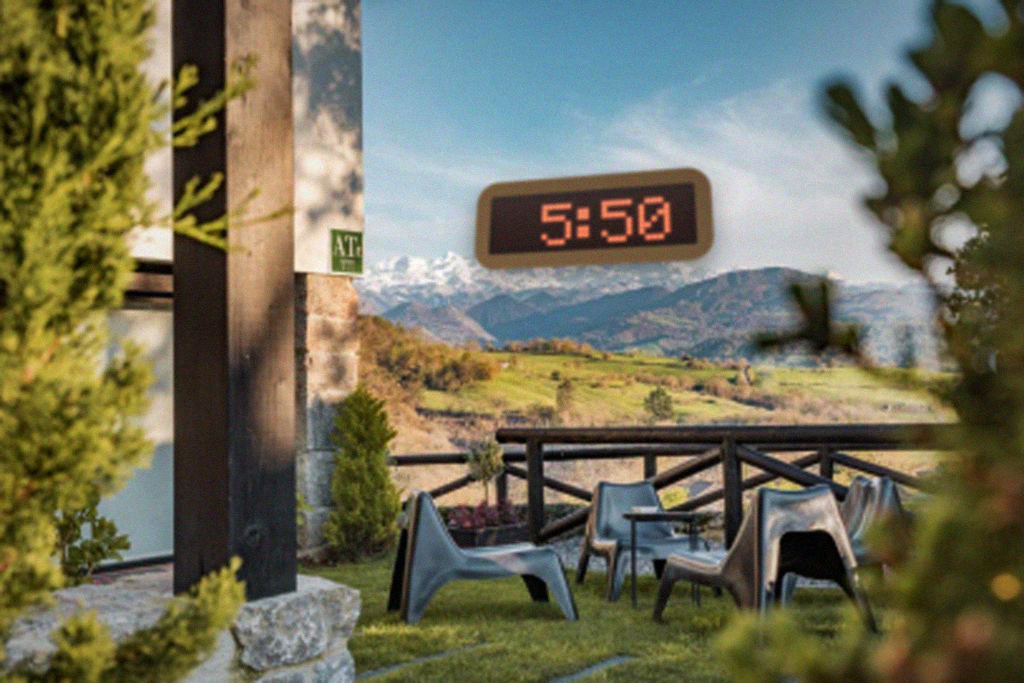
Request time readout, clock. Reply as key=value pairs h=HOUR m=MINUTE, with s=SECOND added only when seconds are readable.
h=5 m=50
